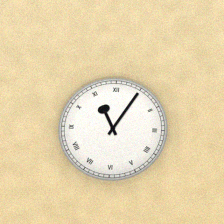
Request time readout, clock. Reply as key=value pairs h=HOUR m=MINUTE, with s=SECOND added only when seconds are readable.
h=11 m=5
